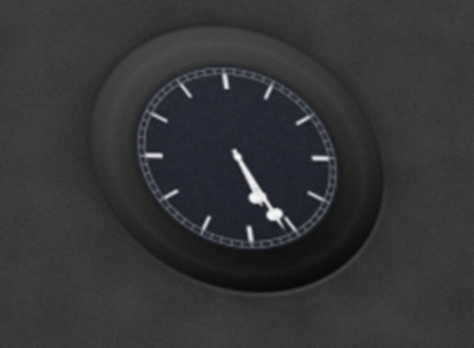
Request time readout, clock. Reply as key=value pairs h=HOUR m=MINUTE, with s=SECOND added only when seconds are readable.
h=5 m=26
